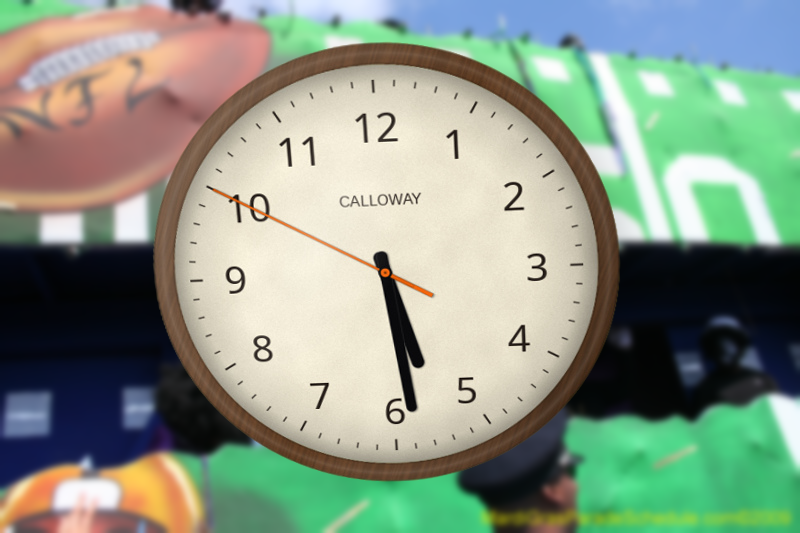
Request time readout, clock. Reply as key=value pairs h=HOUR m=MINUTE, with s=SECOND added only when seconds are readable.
h=5 m=28 s=50
